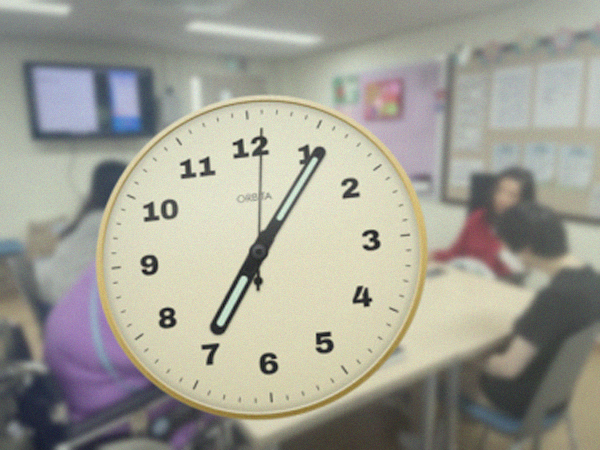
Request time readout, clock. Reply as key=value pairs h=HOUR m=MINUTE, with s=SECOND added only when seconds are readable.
h=7 m=6 s=1
